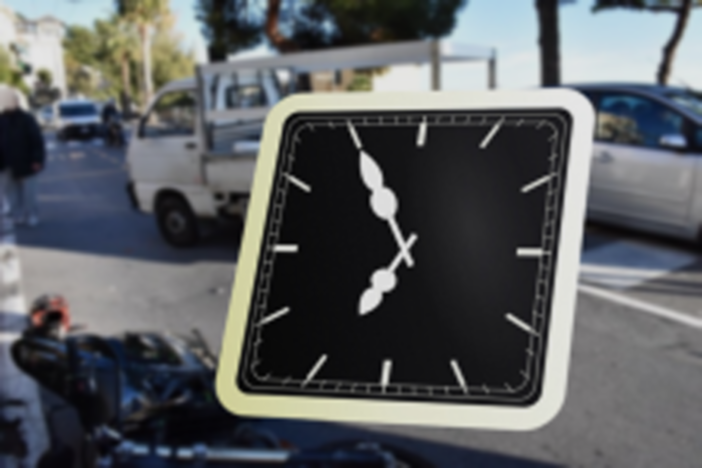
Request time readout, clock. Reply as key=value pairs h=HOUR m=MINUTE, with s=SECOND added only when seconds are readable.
h=6 m=55
